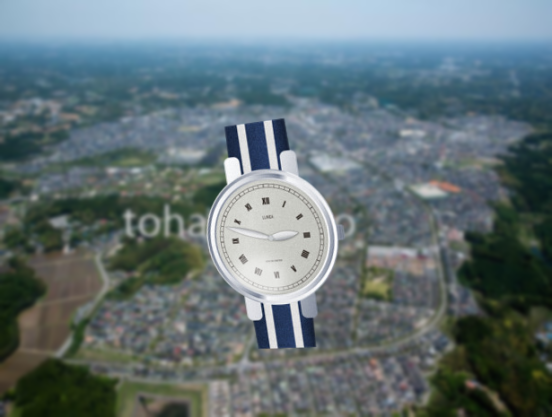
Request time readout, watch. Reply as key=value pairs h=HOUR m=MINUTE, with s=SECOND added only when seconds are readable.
h=2 m=48
